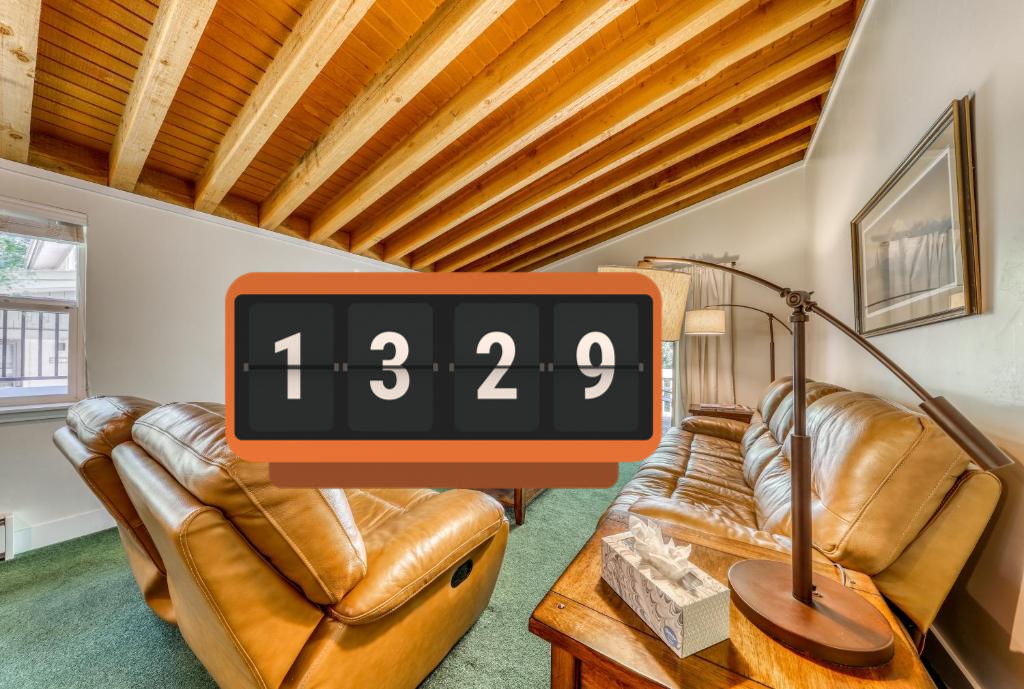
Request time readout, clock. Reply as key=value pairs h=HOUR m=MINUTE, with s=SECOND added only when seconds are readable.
h=13 m=29
